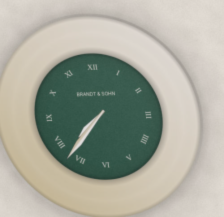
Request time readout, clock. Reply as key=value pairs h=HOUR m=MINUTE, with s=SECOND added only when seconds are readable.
h=7 m=37
